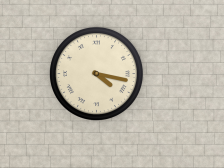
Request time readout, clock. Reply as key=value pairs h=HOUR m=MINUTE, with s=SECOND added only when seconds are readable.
h=4 m=17
